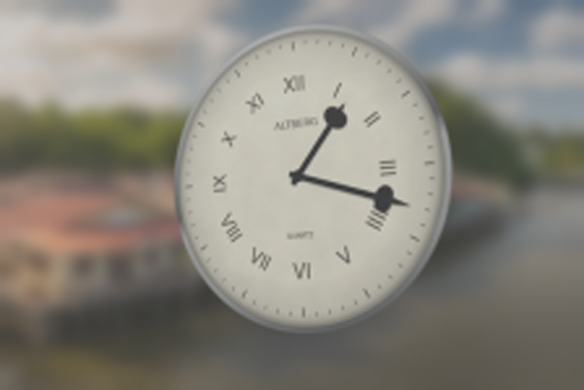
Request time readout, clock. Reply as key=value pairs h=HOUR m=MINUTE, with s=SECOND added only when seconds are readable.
h=1 m=18
